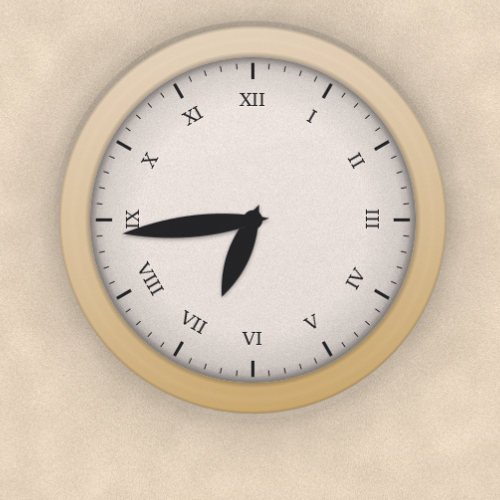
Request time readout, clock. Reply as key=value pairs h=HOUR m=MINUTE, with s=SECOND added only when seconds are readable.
h=6 m=44
